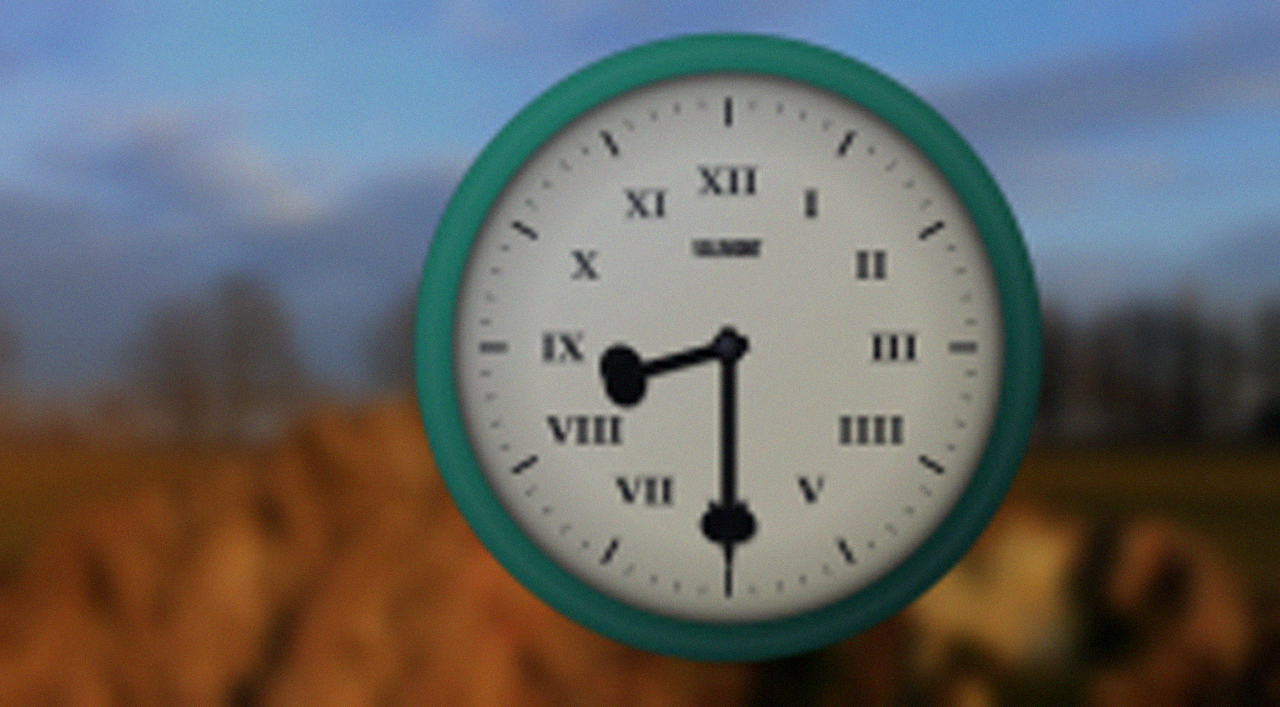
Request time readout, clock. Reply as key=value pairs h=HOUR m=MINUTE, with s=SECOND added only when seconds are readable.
h=8 m=30
